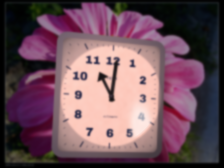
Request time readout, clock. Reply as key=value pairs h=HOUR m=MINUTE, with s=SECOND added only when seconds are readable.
h=11 m=1
